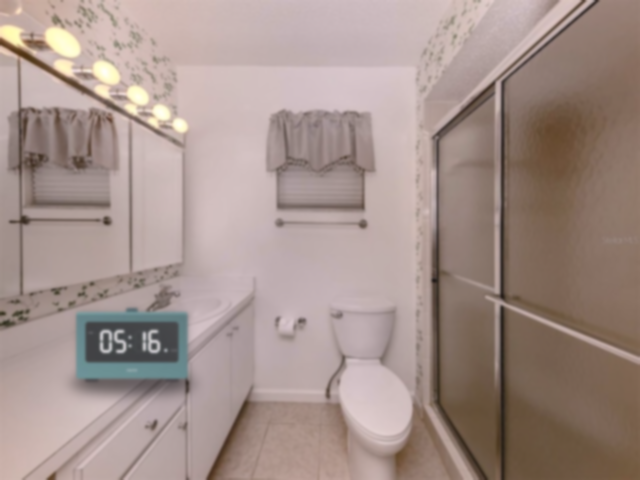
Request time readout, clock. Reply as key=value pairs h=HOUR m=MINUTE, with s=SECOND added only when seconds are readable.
h=5 m=16
